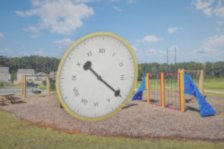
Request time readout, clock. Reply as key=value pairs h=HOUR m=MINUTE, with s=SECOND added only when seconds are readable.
h=10 m=21
